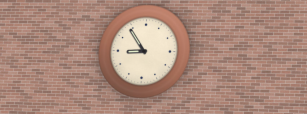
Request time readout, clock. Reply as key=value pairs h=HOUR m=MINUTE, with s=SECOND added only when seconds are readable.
h=8 m=54
